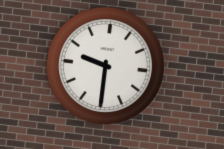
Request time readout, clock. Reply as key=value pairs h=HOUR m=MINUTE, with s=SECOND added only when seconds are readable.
h=9 m=30
